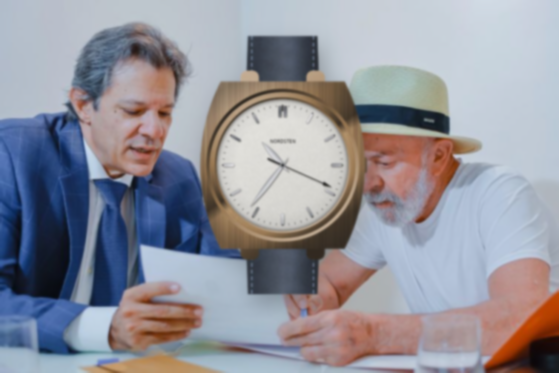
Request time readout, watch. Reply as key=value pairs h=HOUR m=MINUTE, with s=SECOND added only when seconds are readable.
h=10 m=36 s=19
